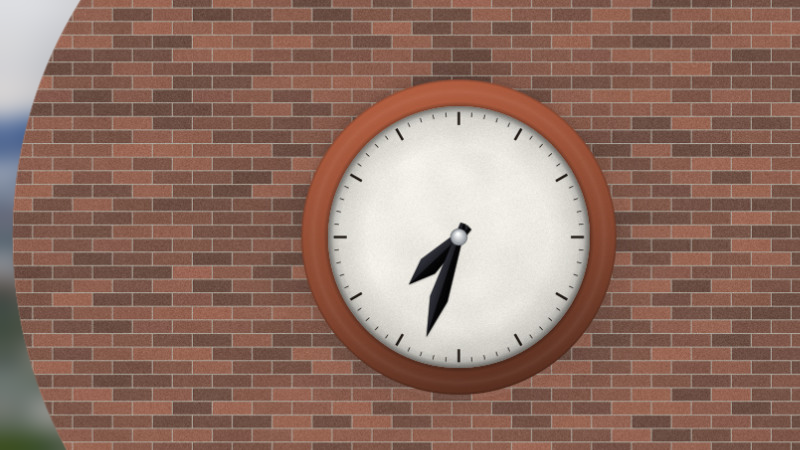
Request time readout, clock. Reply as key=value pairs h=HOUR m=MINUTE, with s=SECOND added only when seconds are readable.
h=7 m=33
